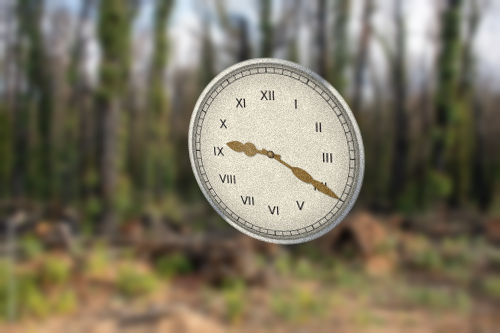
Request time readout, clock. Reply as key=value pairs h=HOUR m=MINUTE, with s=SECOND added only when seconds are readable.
h=9 m=20
